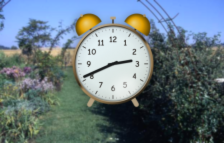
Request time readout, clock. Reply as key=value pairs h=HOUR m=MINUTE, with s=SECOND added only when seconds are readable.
h=2 m=41
